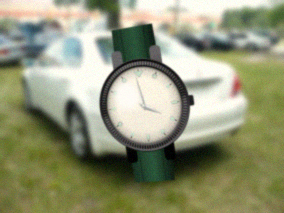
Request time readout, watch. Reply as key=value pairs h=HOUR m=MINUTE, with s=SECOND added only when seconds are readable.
h=3 m=59
